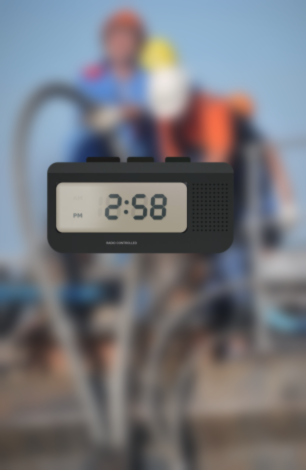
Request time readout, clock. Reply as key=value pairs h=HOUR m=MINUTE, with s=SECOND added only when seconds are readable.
h=2 m=58
